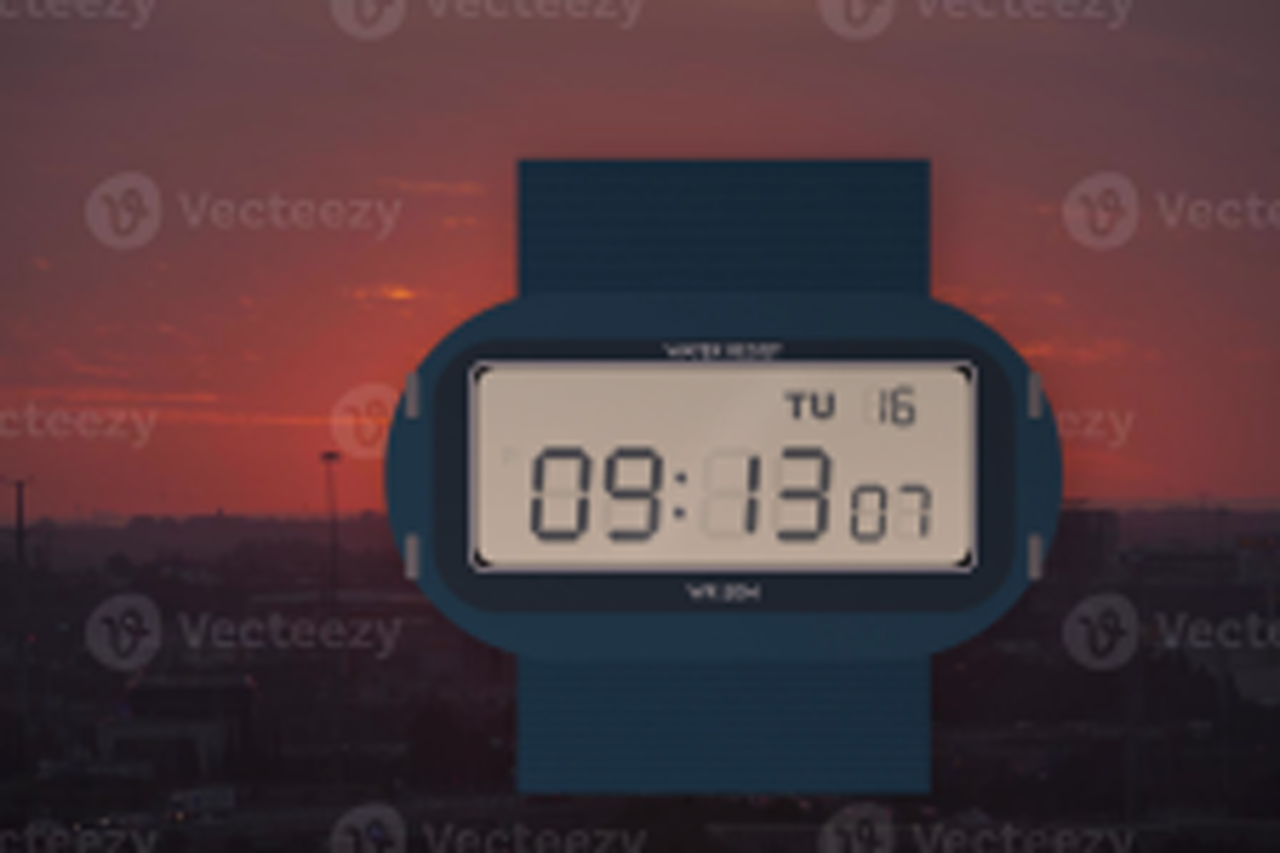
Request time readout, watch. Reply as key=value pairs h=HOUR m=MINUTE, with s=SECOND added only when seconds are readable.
h=9 m=13 s=7
